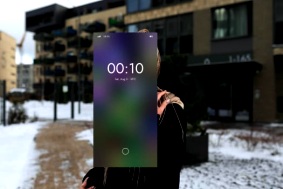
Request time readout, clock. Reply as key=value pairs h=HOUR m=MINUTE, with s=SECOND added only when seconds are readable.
h=0 m=10
